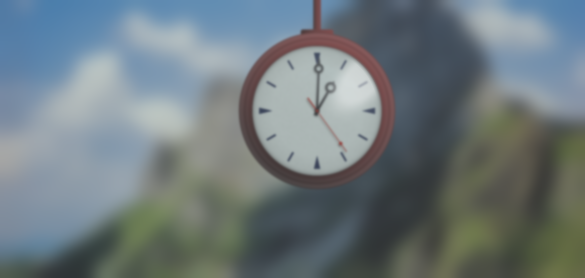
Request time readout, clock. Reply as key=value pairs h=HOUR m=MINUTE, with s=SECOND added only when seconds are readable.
h=1 m=0 s=24
